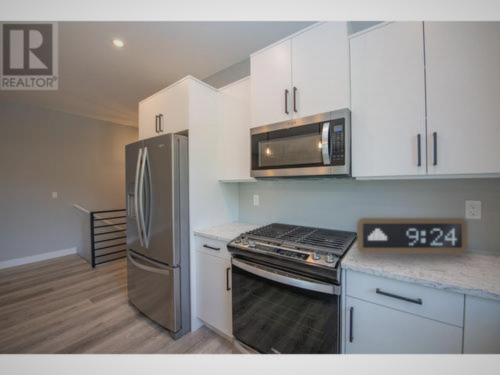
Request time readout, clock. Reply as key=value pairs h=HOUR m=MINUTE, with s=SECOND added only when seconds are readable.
h=9 m=24
